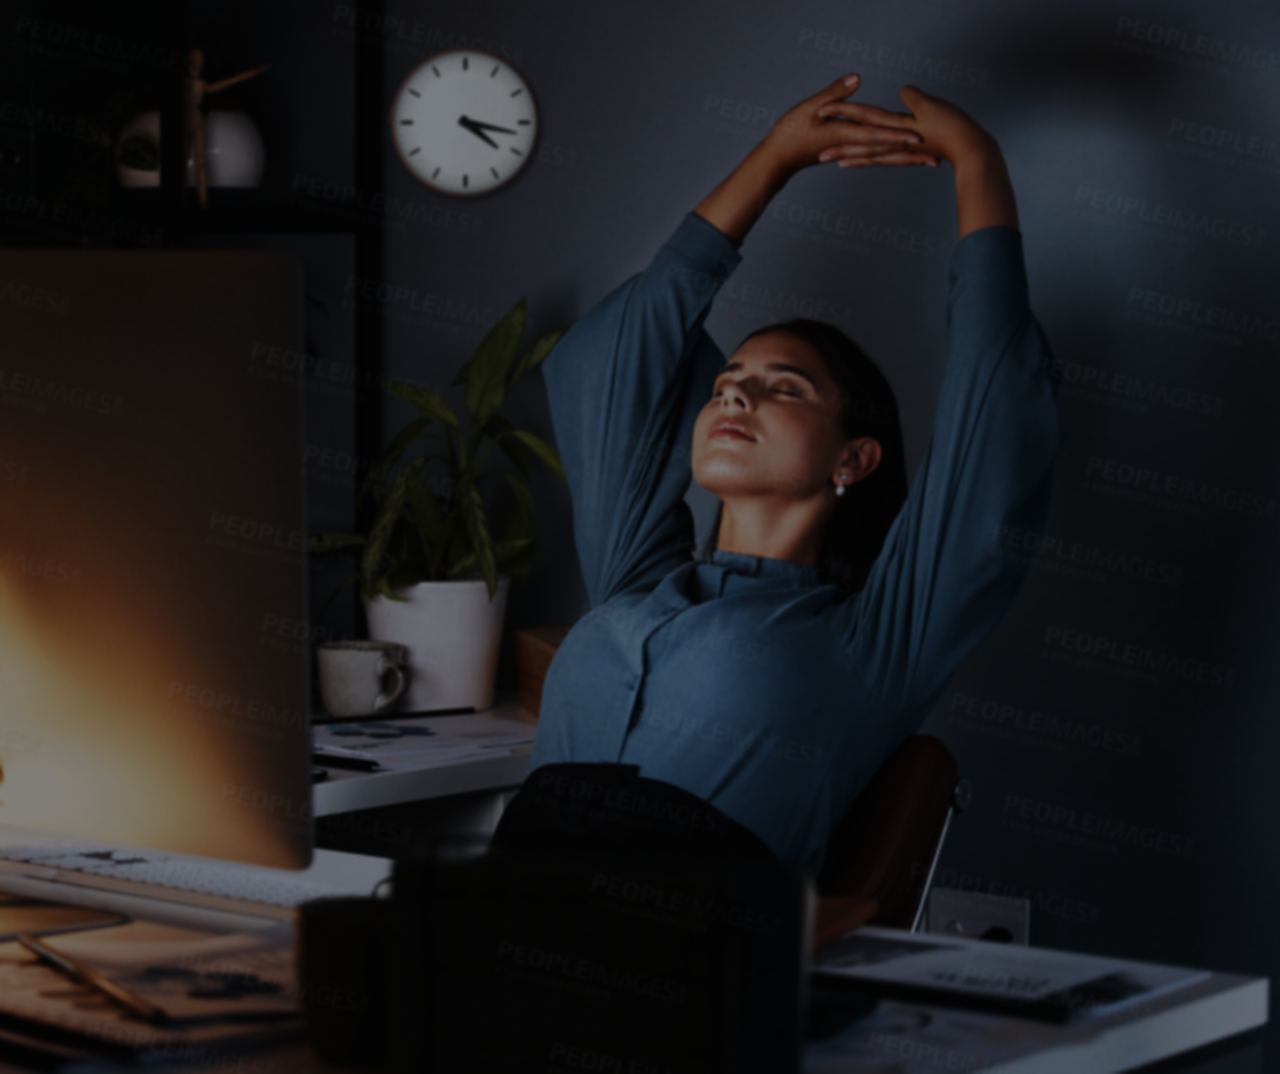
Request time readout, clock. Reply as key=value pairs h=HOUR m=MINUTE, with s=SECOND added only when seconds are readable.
h=4 m=17
